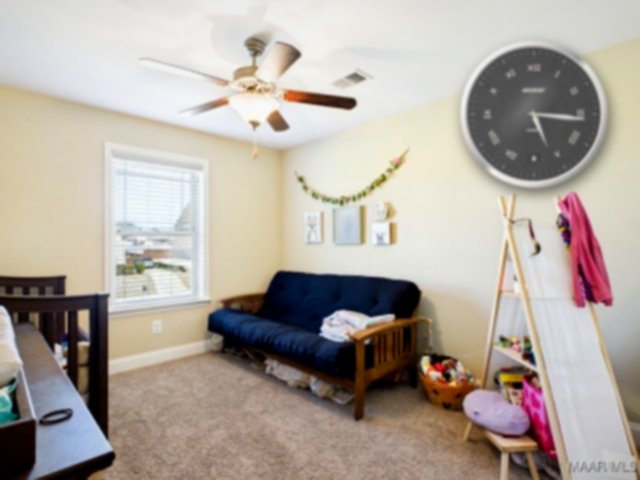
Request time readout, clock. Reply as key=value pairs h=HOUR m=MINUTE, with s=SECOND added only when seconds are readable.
h=5 m=16
